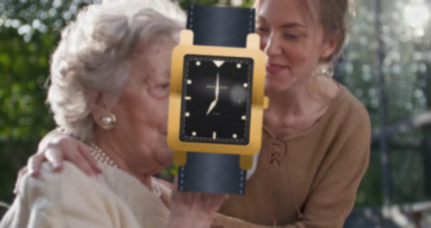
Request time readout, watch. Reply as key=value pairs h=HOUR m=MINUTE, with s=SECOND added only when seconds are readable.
h=7 m=0
